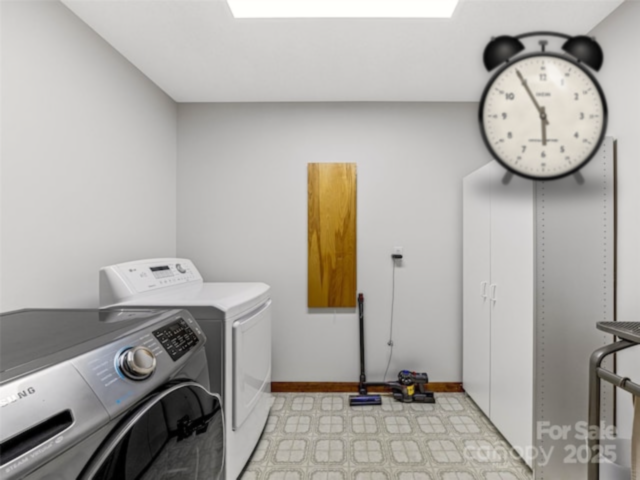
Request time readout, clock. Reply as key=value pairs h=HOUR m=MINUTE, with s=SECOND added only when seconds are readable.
h=5 m=55
